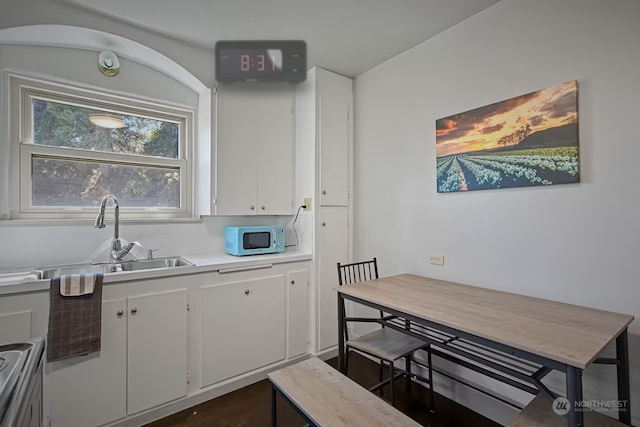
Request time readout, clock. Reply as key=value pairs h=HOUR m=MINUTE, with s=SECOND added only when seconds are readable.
h=8 m=31
